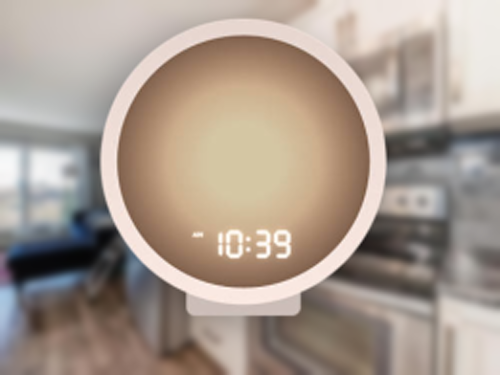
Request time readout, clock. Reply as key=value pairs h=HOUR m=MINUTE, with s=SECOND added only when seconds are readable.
h=10 m=39
